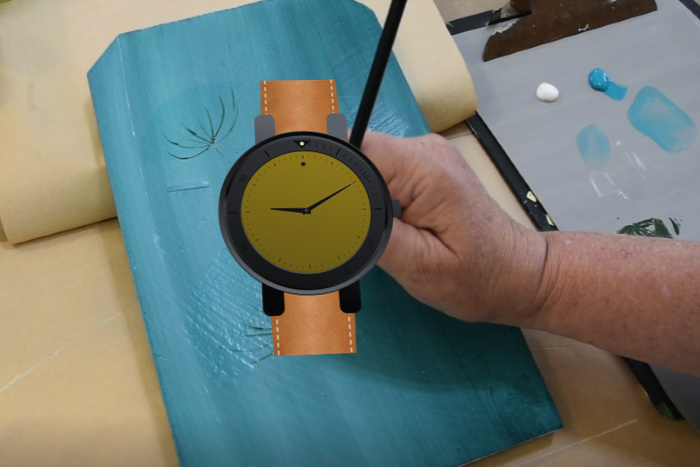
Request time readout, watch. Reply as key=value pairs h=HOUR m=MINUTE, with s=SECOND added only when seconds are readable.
h=9 m=10
